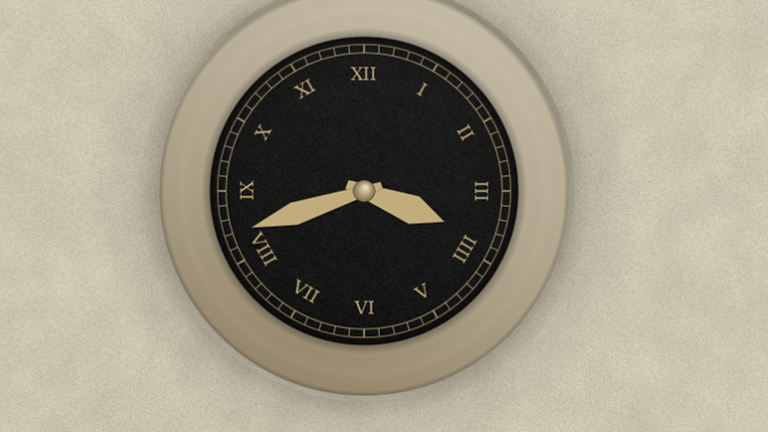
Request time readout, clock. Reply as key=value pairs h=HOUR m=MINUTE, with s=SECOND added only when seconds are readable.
h=3 m=42
